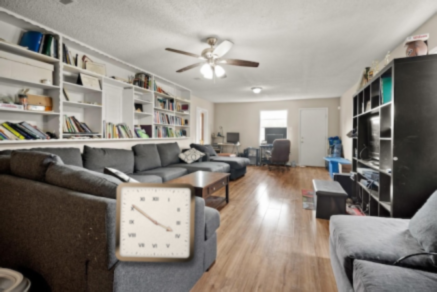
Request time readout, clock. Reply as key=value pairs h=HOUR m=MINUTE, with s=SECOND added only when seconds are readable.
h=3 m=51
